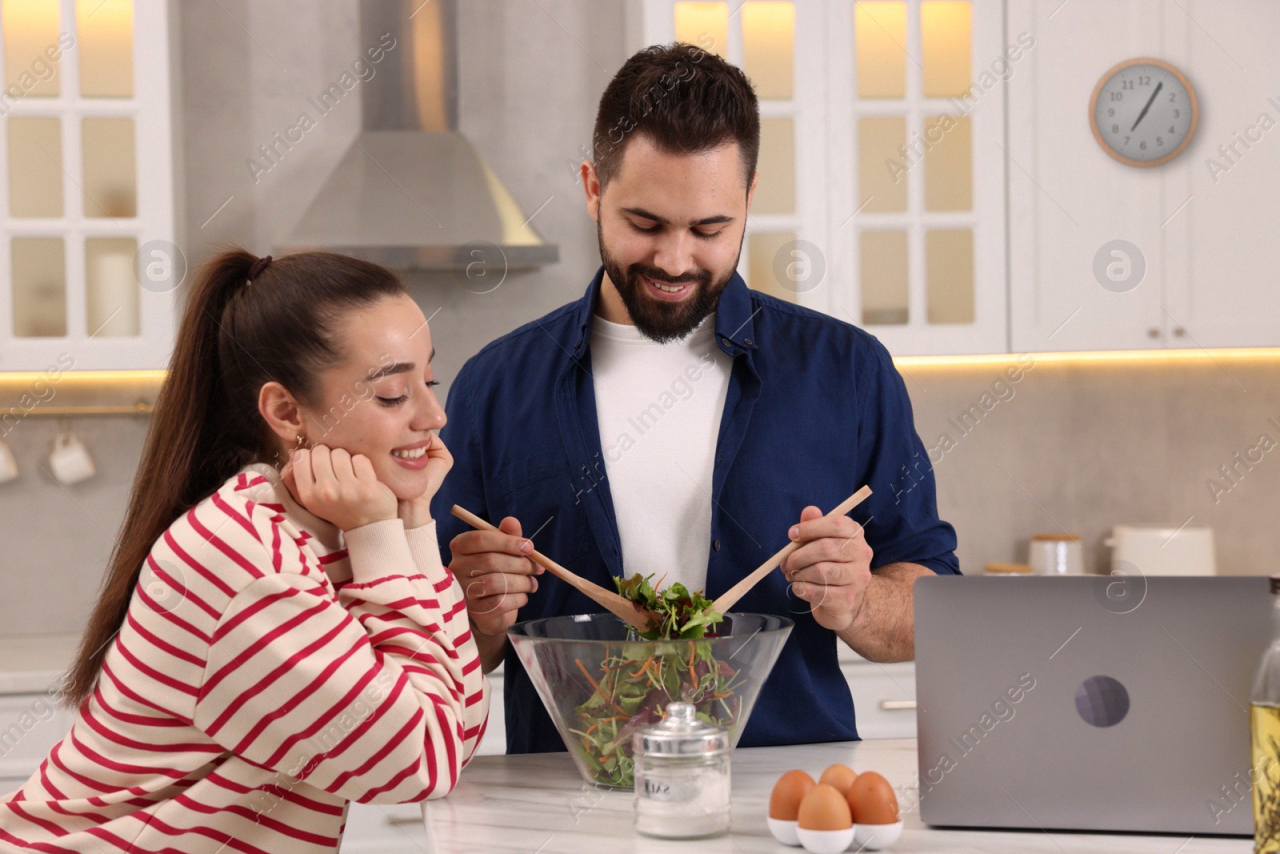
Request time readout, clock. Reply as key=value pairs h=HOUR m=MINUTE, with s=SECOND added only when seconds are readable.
h=7 m=5
